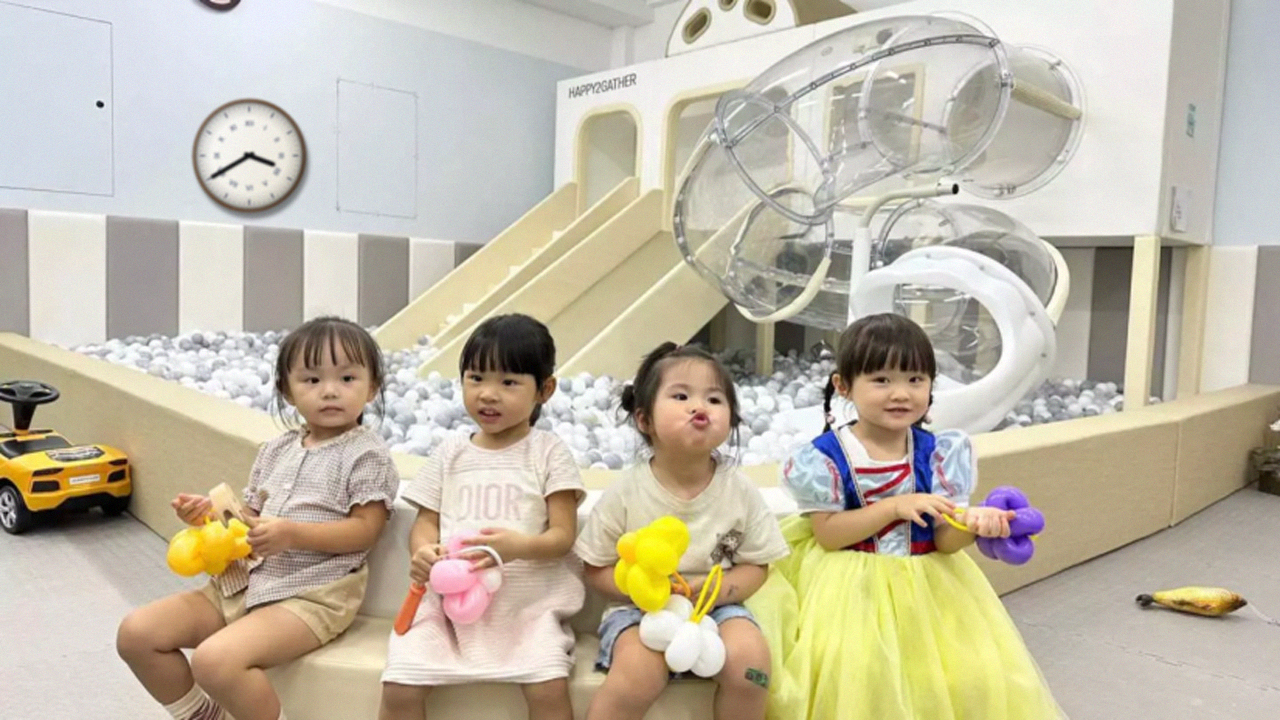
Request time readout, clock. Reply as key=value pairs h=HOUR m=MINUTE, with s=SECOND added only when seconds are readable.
h=3 m=40
